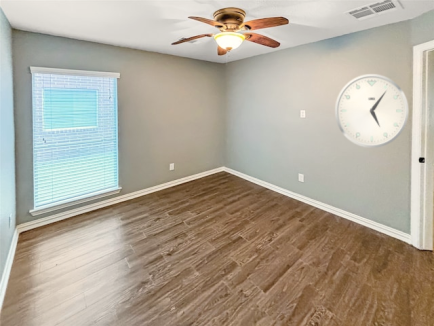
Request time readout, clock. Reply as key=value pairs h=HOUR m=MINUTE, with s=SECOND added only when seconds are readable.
h=5 m=6
